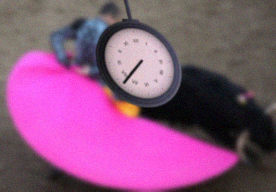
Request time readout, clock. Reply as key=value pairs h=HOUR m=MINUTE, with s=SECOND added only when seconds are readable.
h=7 m=38
